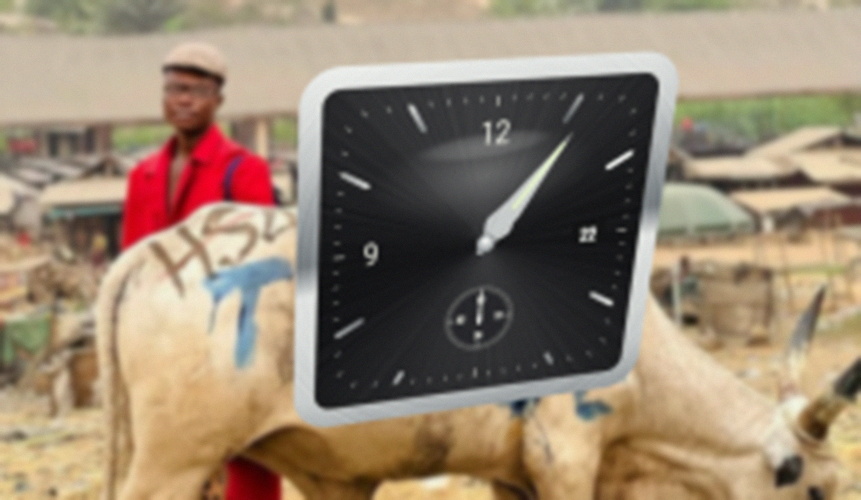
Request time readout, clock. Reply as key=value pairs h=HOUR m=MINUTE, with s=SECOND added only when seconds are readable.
h=1 m=6
